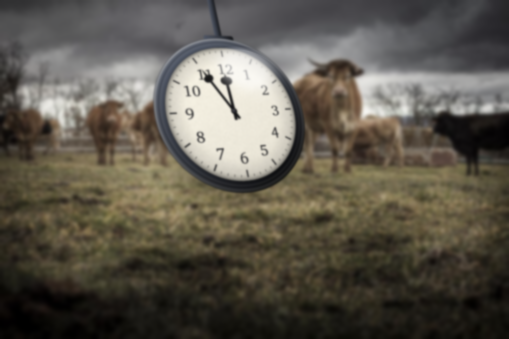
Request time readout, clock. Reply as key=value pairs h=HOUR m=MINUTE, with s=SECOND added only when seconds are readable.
h=11 m=55
